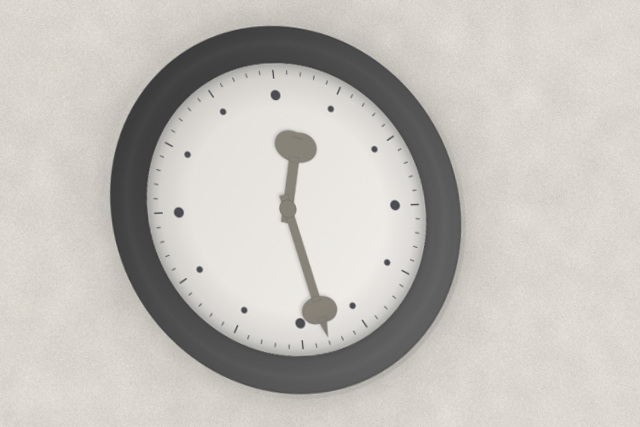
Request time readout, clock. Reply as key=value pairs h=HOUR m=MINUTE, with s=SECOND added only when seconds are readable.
h=12 m=28
